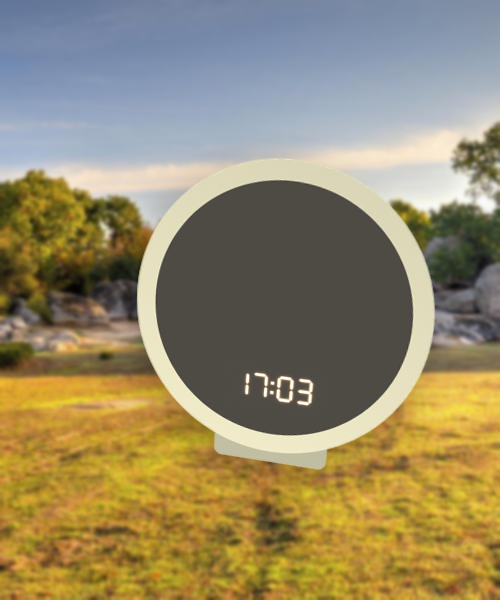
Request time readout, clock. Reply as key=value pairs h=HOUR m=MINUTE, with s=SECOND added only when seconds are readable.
h=17 m=3
